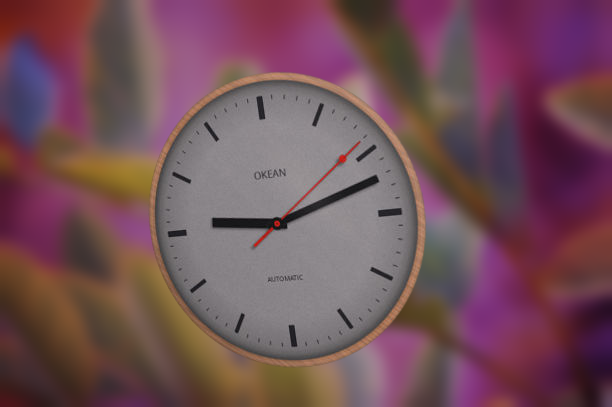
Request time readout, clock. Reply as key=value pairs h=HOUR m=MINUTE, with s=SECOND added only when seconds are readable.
h=9 m=12 s=9
